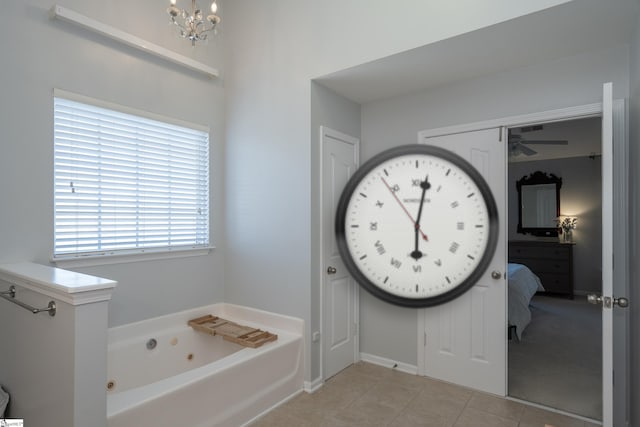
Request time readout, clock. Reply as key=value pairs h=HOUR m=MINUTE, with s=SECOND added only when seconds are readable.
h=6 m=1 s=54
